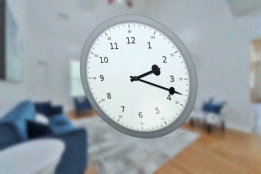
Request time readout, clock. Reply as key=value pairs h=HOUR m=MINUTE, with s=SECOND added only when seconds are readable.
h=2 m=18
